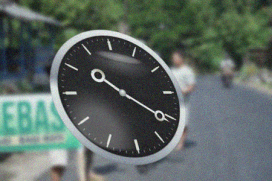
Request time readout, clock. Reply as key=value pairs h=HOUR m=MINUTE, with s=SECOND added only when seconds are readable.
h=10 m=21
